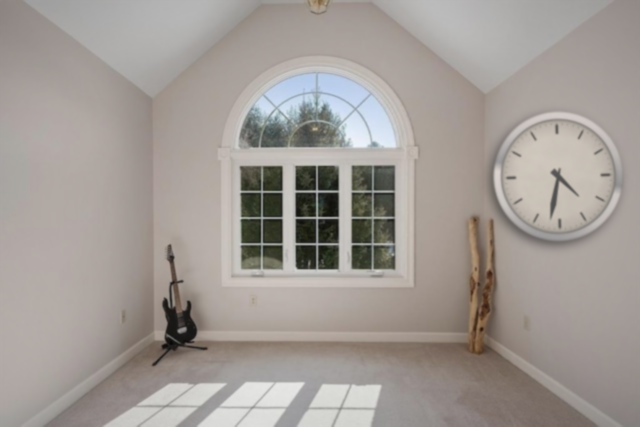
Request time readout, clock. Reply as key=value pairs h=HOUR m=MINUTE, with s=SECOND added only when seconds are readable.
h=4 m=32
